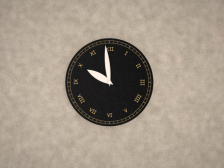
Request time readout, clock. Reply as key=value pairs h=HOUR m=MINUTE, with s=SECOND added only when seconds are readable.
h=9 m=59
